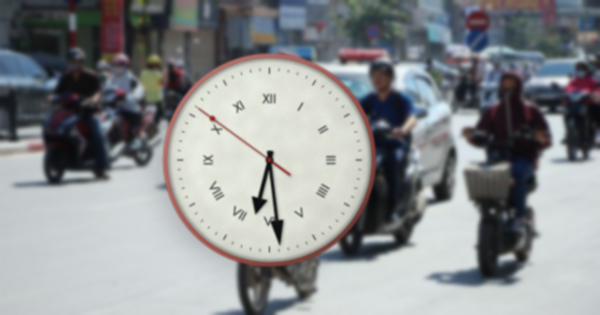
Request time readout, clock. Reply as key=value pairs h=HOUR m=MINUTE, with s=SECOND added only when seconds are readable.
h=6 m=28 s=51
